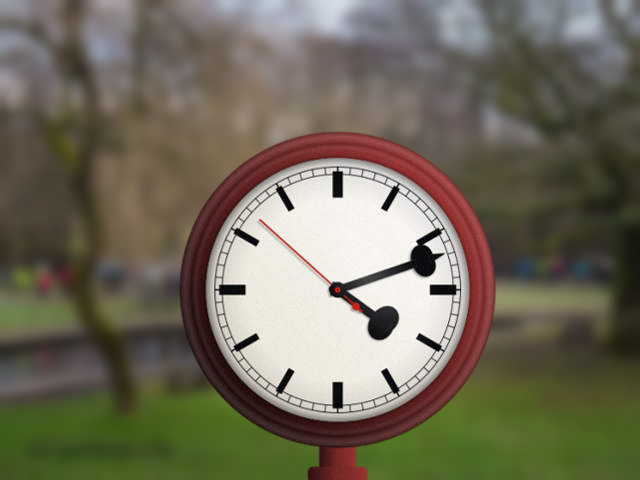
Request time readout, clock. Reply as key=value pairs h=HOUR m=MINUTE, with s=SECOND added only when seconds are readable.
h=4 m=11 s=52
